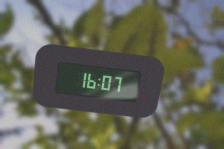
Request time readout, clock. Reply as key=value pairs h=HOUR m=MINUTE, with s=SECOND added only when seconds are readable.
h=16 m=7
